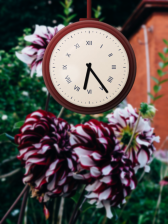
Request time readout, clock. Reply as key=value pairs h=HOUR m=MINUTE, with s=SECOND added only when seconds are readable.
h=6 m=24
